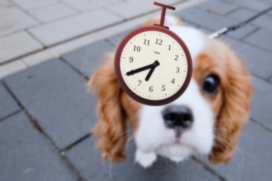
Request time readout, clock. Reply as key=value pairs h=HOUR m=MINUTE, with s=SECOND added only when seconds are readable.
h=6 m=40
